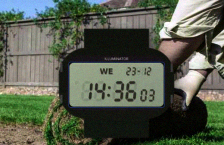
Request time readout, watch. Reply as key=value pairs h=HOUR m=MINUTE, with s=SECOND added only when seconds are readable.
h=14 m=36 s=3
